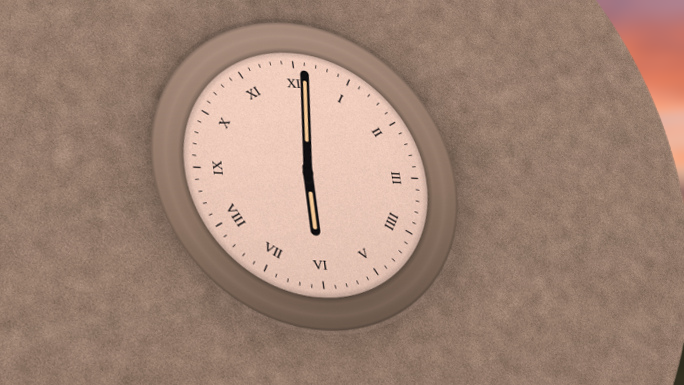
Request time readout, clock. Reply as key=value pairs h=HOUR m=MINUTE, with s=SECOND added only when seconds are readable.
h=6 m=1
